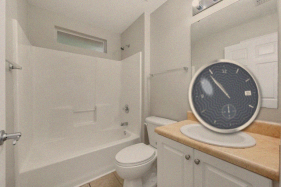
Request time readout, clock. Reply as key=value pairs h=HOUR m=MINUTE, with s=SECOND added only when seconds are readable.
h=10 m=54
